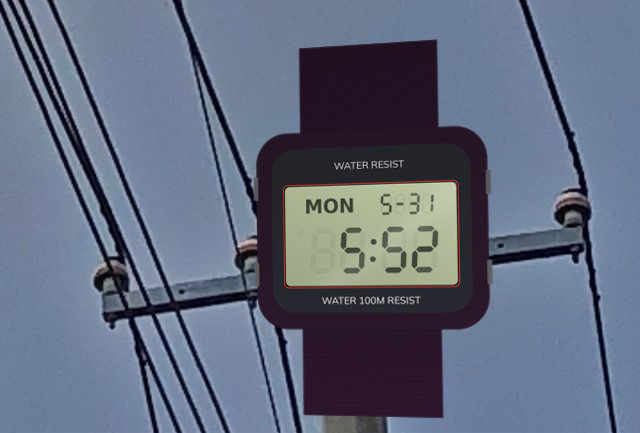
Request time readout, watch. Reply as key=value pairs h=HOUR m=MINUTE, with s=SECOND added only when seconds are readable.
h=5 m=52
